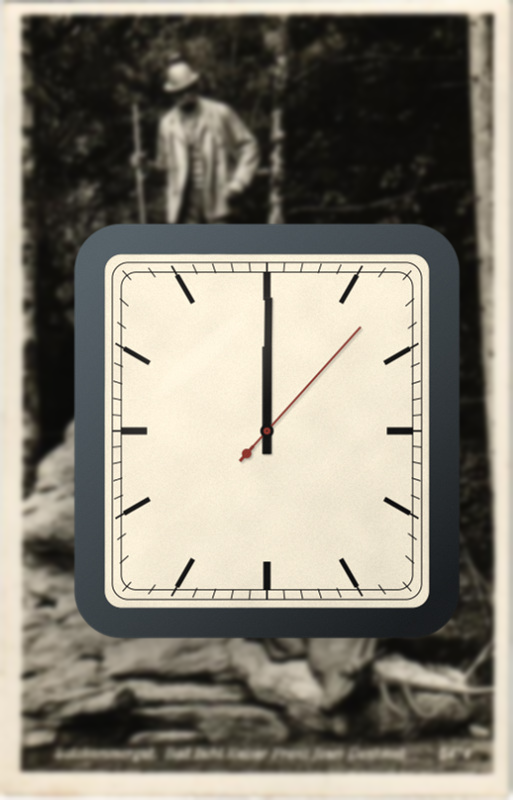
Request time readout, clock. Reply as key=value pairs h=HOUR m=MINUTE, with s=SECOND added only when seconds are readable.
h=12 m=0 s=7
